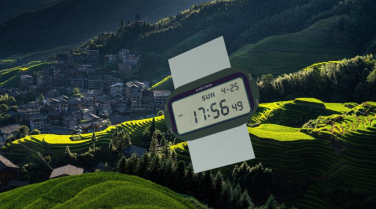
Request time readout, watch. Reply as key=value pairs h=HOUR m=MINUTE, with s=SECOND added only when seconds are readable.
h=17 m=56 s=49
